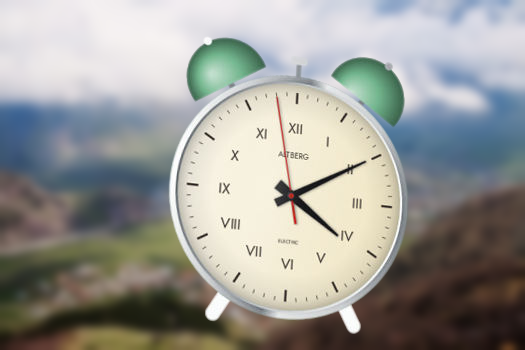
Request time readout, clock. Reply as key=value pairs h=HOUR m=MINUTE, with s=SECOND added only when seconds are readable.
h=4 m=9 s=58
